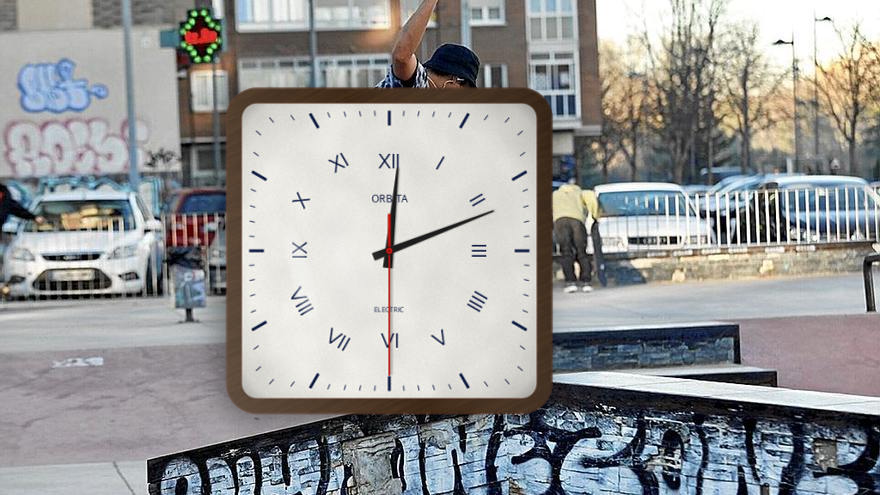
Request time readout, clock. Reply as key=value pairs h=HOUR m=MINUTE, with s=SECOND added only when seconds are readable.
h=12 m=11 s=30
